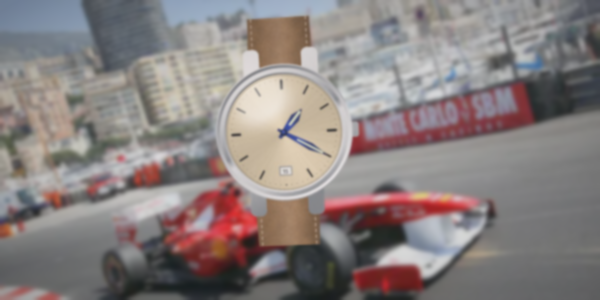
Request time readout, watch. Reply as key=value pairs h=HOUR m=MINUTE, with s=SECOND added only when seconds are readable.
h=1 m=20
